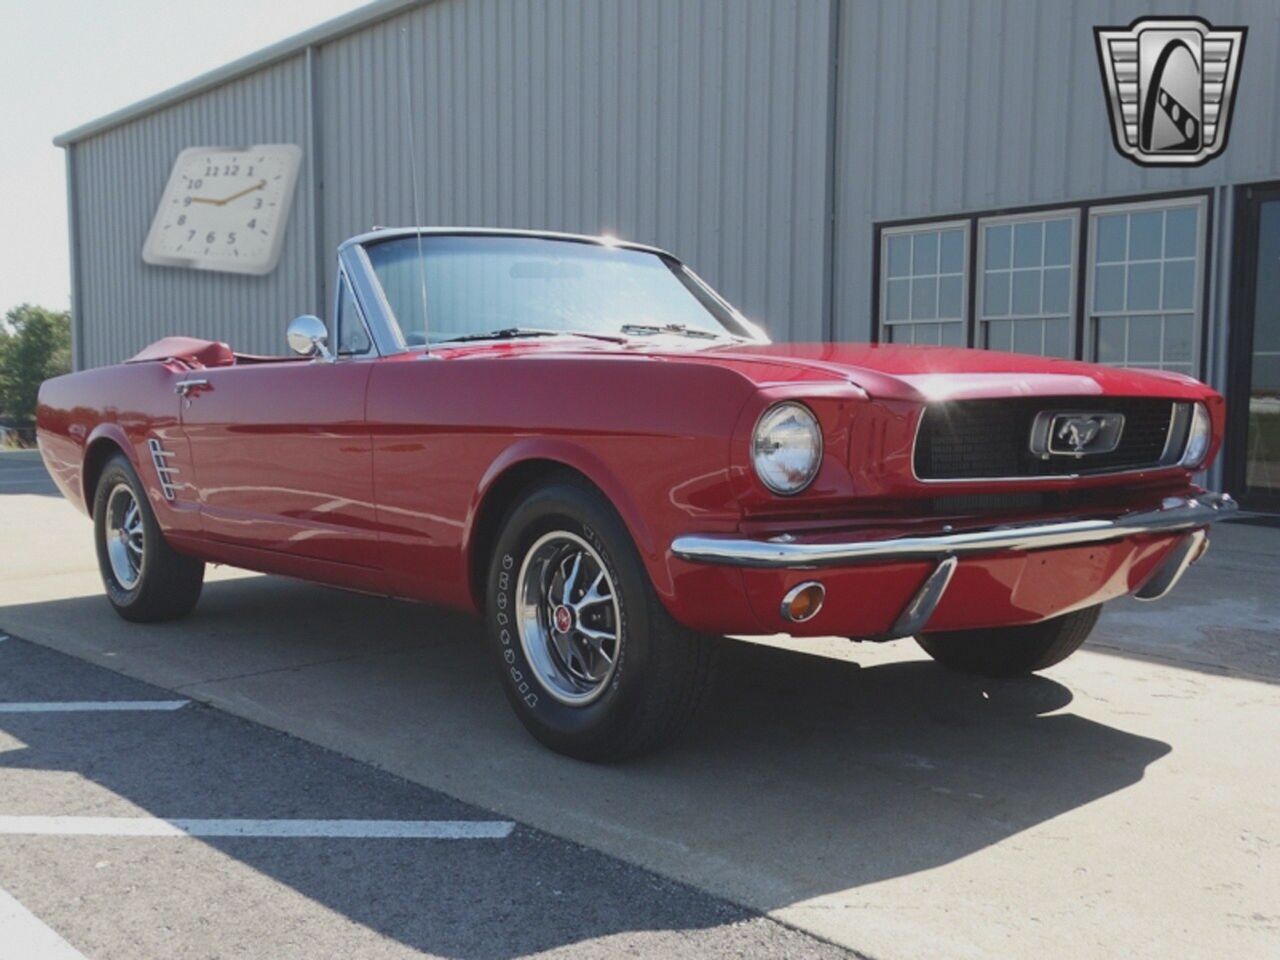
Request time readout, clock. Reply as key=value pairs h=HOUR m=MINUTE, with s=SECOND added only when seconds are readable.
h=9 m=10
